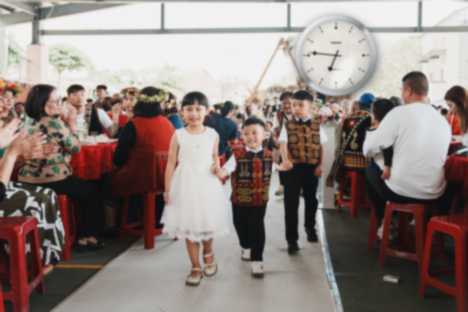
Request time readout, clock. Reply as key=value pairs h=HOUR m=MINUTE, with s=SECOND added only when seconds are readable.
h=6 m=46
